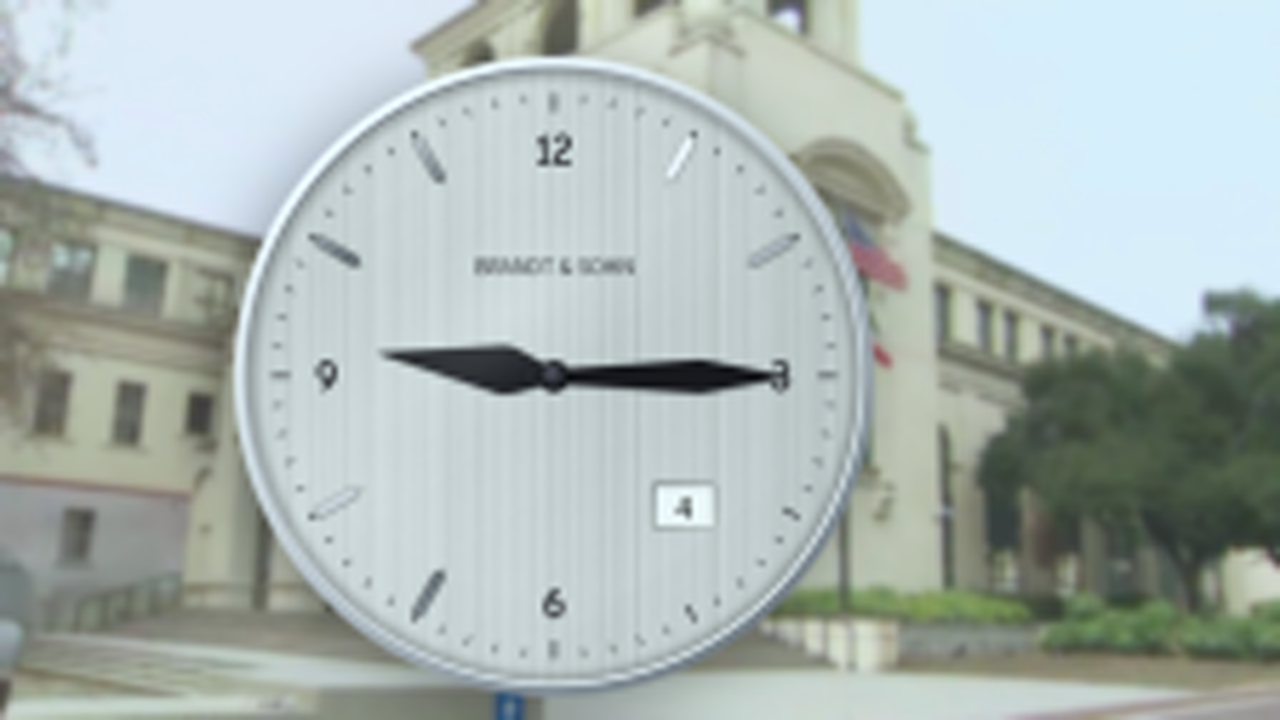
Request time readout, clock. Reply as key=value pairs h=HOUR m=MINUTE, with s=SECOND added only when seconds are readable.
h=9 m=15
